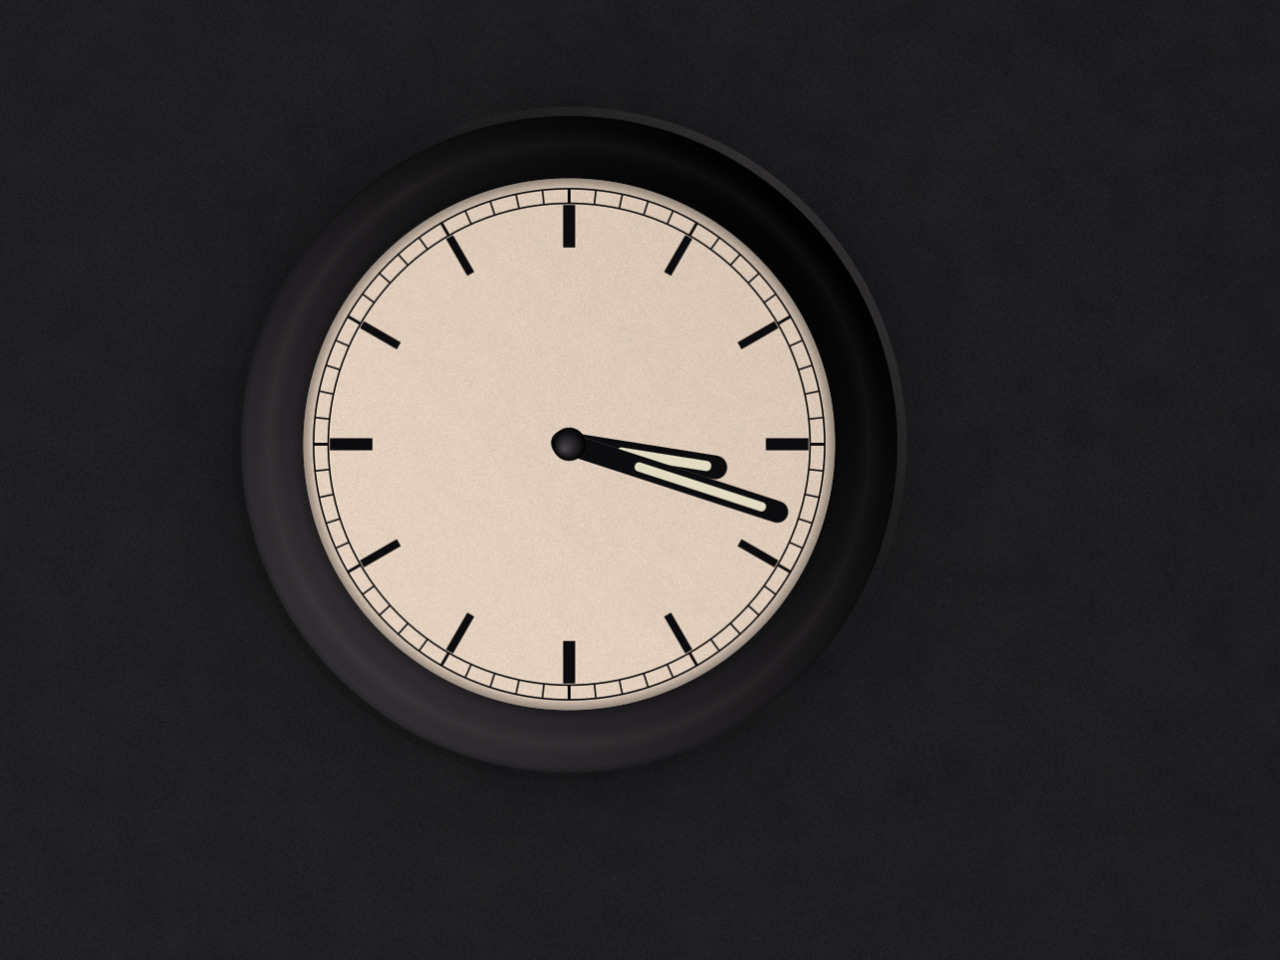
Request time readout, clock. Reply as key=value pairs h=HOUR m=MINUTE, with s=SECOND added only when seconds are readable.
h=3 m=18
